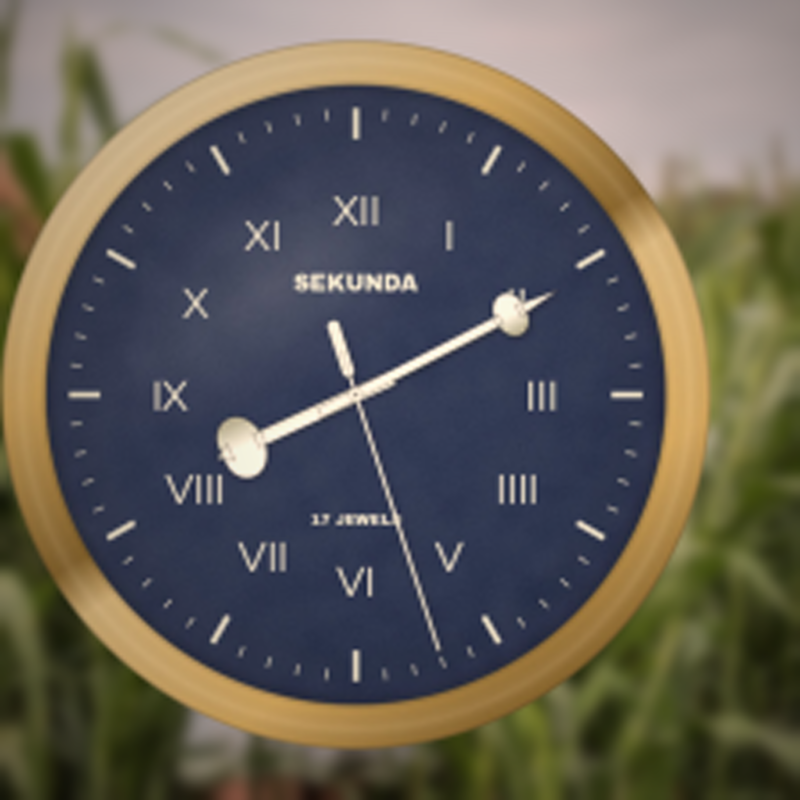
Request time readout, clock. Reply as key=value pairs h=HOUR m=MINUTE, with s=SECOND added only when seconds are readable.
h=8 m=10 s=27
